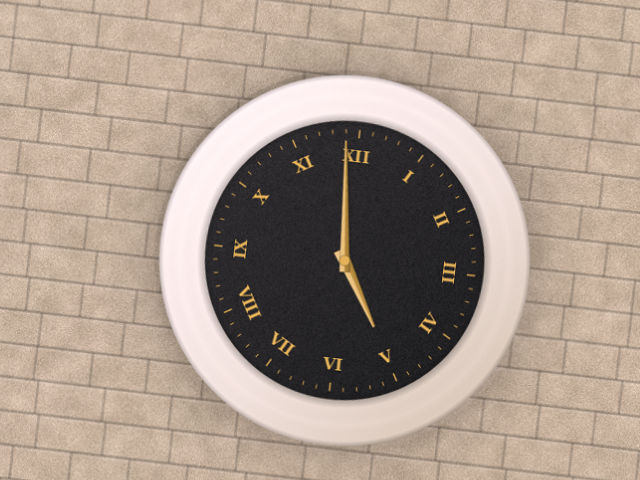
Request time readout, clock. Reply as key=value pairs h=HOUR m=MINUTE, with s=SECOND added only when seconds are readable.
h=4 m=59
